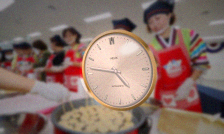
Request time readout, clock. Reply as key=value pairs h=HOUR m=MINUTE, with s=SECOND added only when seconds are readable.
h=4 m=47
